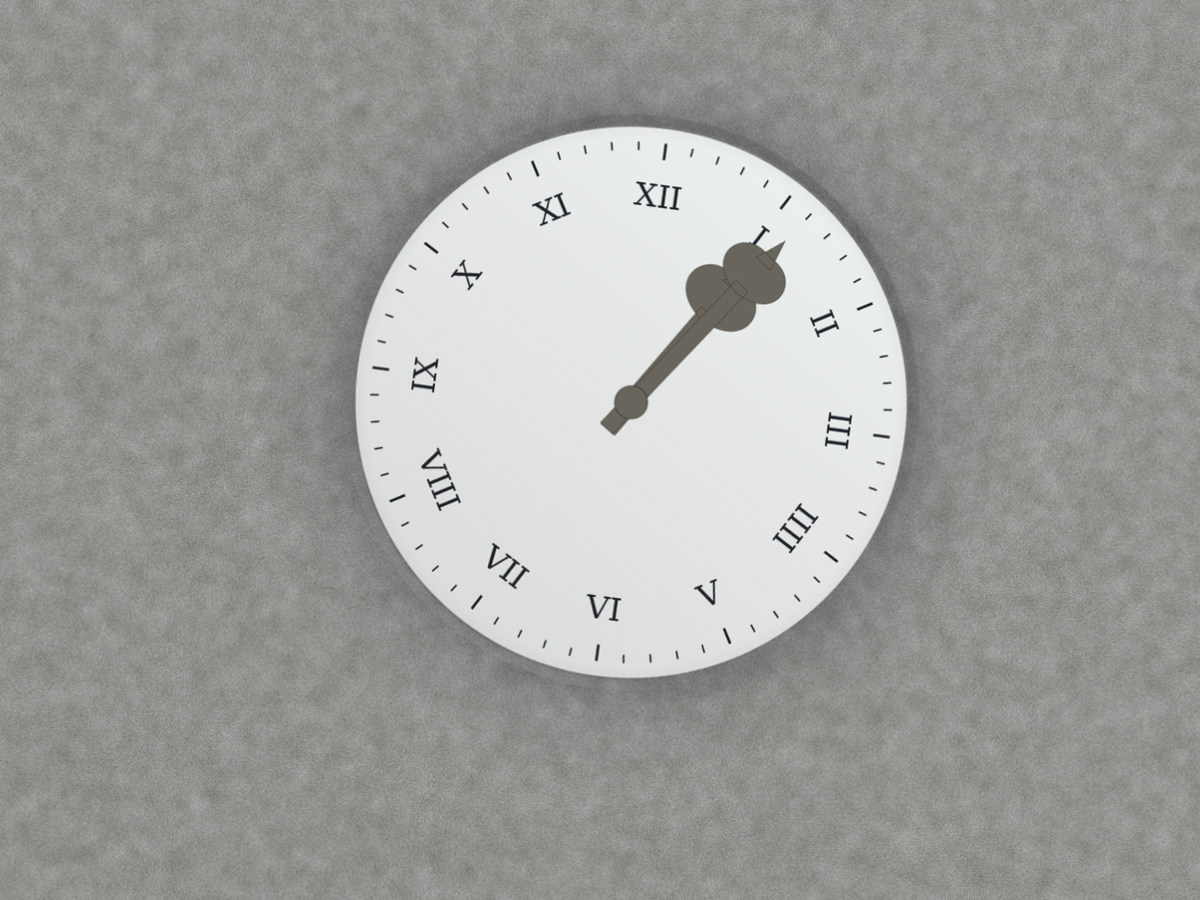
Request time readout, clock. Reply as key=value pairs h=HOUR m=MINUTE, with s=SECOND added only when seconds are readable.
h=1 m=6
